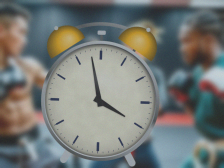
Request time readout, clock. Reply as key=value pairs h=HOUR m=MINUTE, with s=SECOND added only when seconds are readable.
h=3 m=58
